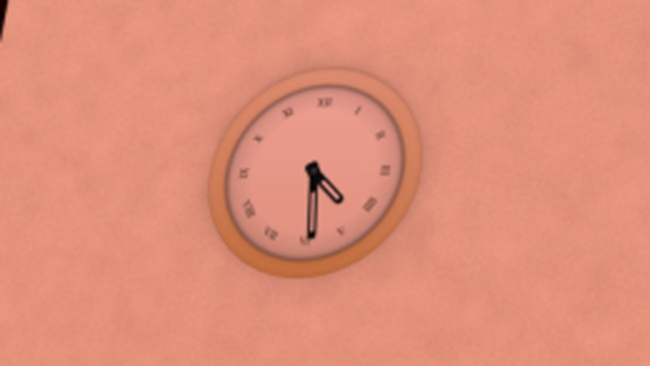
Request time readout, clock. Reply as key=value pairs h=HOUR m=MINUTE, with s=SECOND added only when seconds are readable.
h=4 m=29
